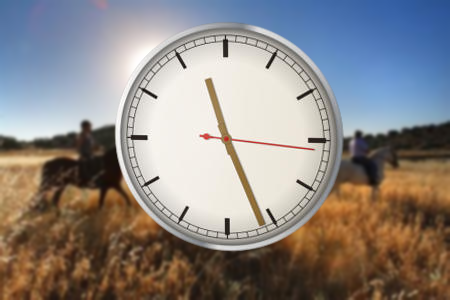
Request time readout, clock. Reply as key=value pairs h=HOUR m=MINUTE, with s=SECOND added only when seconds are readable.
h=11 m=26 s=16
